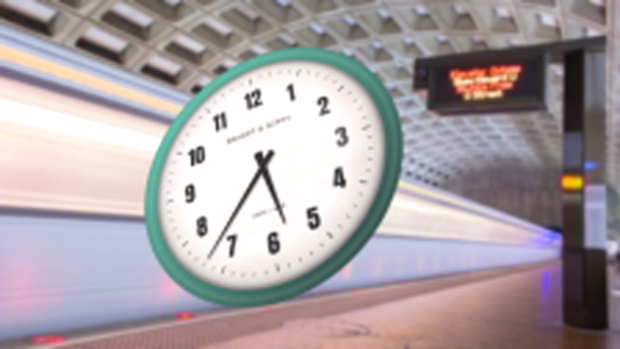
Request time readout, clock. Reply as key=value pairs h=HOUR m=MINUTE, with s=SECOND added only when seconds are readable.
h=5 m=37
